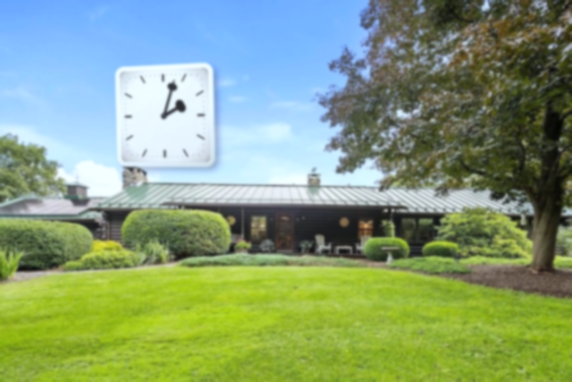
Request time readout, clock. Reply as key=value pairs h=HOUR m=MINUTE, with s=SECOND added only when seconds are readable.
h=2 m=3
